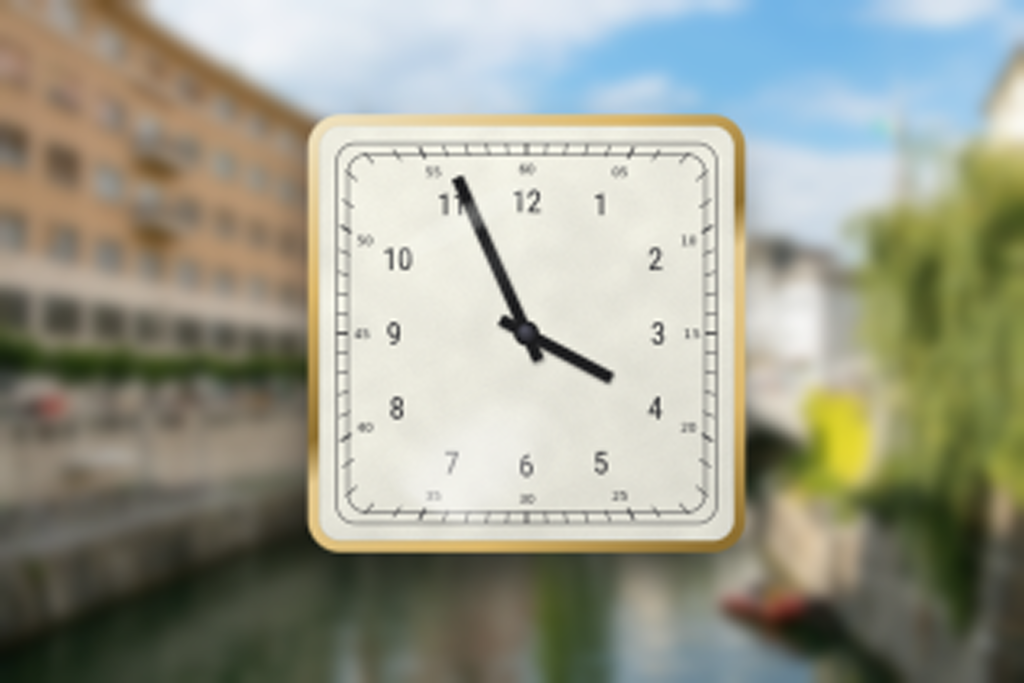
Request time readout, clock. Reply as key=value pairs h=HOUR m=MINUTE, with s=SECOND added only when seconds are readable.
h=3 m=56
